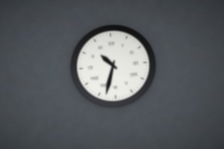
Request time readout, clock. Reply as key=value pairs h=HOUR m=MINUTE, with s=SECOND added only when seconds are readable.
h=10 m=33
